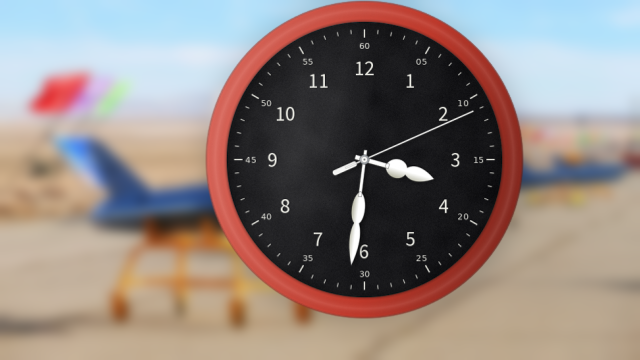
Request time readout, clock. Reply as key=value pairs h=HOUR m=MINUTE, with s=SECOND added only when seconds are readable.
h=3 m=31 s=11
